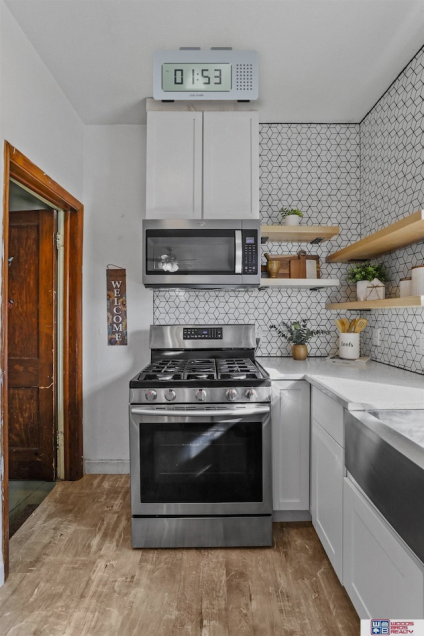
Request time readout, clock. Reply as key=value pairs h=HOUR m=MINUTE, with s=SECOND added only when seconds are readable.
h=1 m=53
